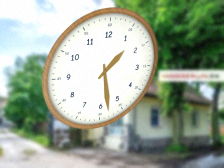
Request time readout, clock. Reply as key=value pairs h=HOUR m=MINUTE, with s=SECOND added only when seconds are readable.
h=1 m=28
